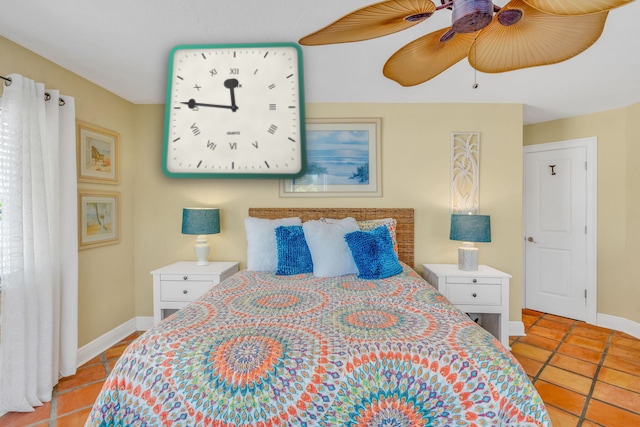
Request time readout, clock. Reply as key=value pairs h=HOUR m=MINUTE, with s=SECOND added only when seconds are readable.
h=11 m=46
